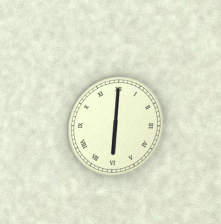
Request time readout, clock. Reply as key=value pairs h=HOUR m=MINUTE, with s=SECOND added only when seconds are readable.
h=6 m=0
